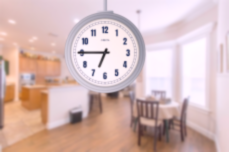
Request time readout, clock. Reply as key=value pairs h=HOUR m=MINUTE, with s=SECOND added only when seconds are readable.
h=6 m=45
